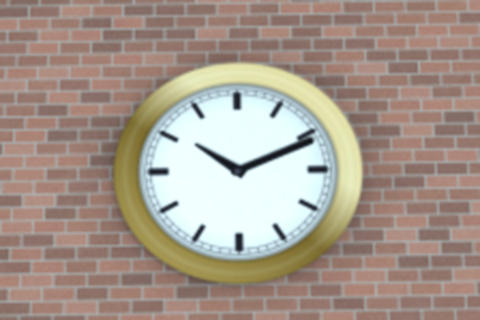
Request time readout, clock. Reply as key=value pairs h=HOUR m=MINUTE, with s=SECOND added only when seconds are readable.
h=10 m=11
